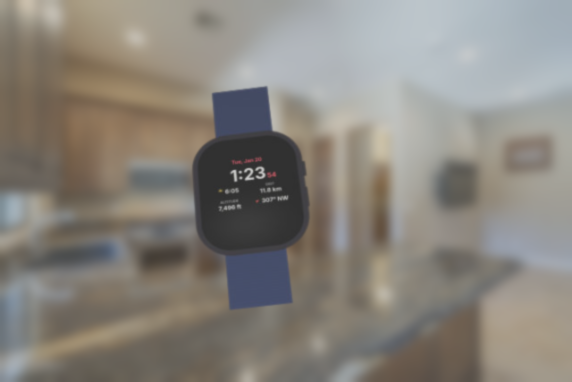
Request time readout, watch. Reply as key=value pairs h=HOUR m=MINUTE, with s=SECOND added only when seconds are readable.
h=1 m=23
